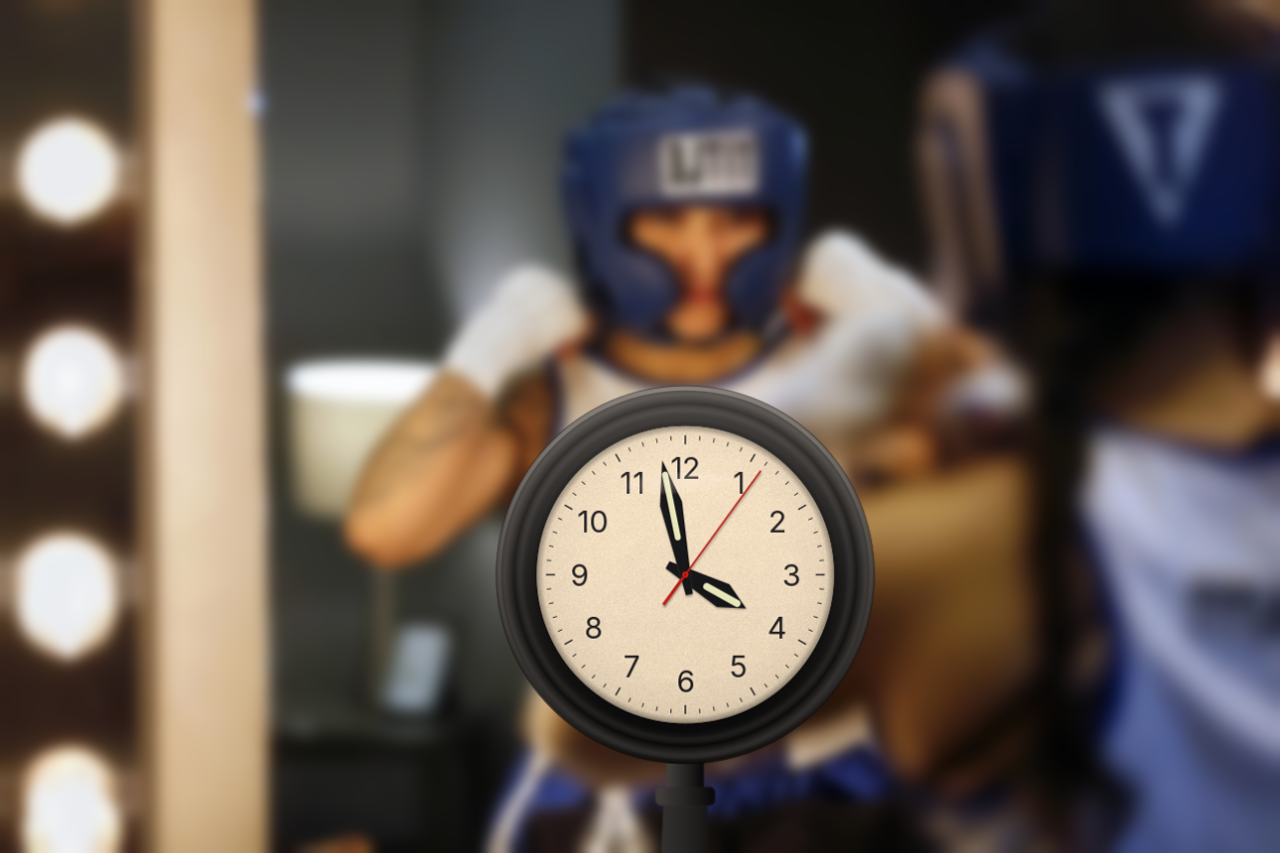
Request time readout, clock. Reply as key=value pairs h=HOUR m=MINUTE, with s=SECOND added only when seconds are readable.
h=3 m=58 s=6
